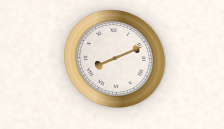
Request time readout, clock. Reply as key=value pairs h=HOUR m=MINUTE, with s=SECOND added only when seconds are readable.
h=8 m=11
